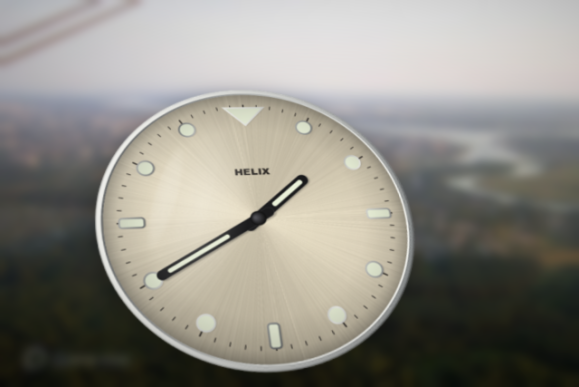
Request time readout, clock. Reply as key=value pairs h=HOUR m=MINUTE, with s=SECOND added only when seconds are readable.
h=1 m=40
